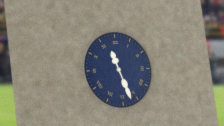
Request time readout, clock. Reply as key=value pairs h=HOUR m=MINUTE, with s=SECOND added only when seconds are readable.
h=11 m=27
